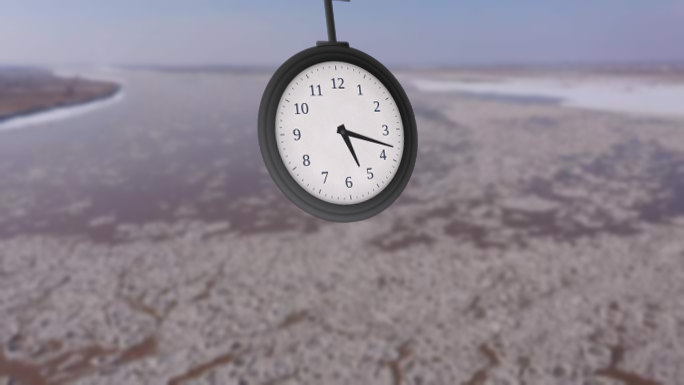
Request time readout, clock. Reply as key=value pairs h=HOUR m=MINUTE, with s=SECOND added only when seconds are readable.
h=5 m=18
